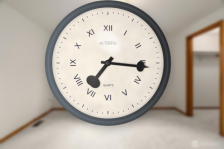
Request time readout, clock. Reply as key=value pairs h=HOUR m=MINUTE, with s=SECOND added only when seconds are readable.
h=7 m=16
